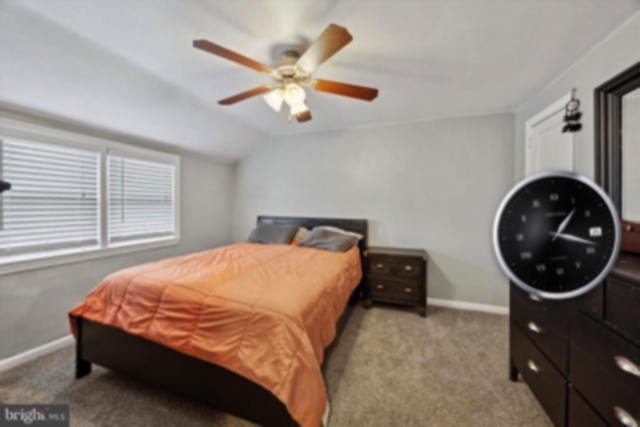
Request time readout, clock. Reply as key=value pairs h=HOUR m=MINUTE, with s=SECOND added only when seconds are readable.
h=1 m=18
